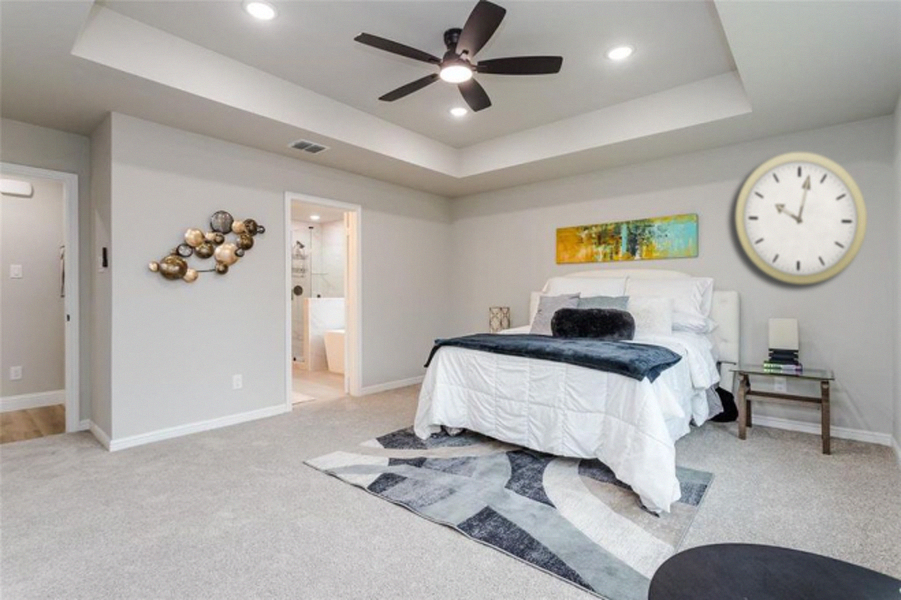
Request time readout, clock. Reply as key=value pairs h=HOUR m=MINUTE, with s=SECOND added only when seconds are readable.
h=10 m=2
